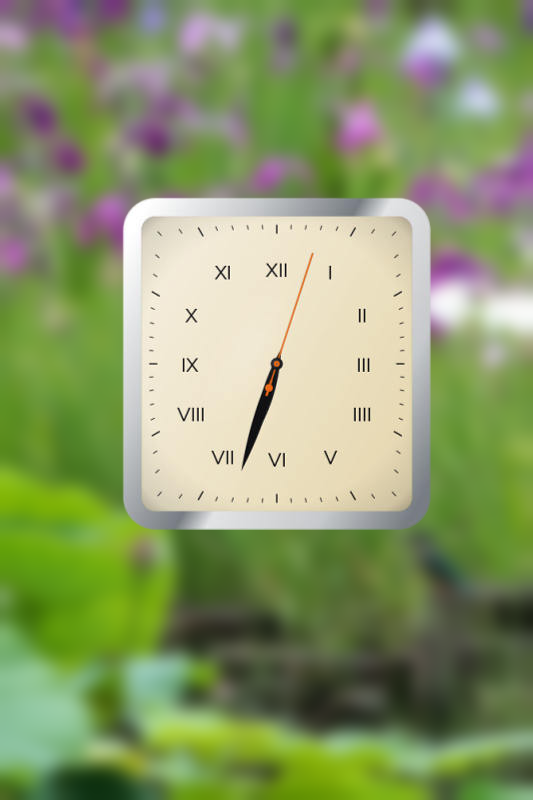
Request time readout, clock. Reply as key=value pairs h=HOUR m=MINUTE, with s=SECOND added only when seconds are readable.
h=6 m=33 s=3
